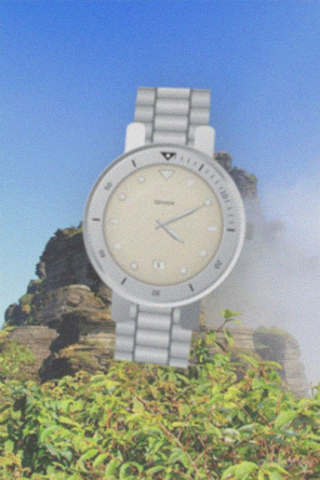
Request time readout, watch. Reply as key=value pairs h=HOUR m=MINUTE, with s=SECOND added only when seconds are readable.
h=4 m=10
